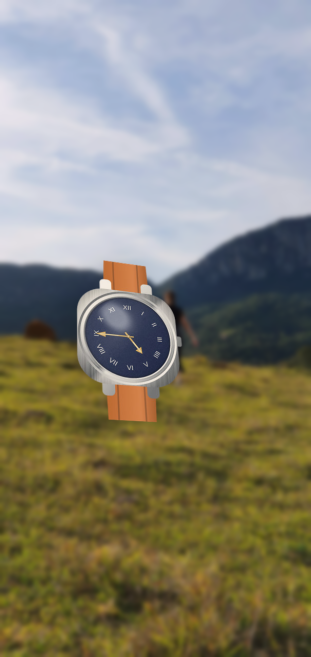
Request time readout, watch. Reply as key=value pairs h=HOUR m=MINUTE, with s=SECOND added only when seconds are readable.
h=4 m=45
